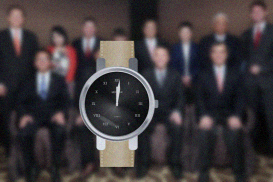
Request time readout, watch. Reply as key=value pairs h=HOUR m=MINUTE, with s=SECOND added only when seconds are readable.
h=12 m=1
